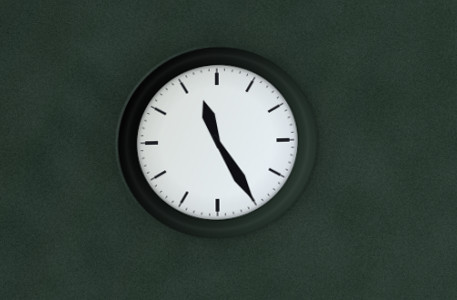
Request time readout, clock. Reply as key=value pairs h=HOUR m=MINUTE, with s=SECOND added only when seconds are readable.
h=11 m=25
